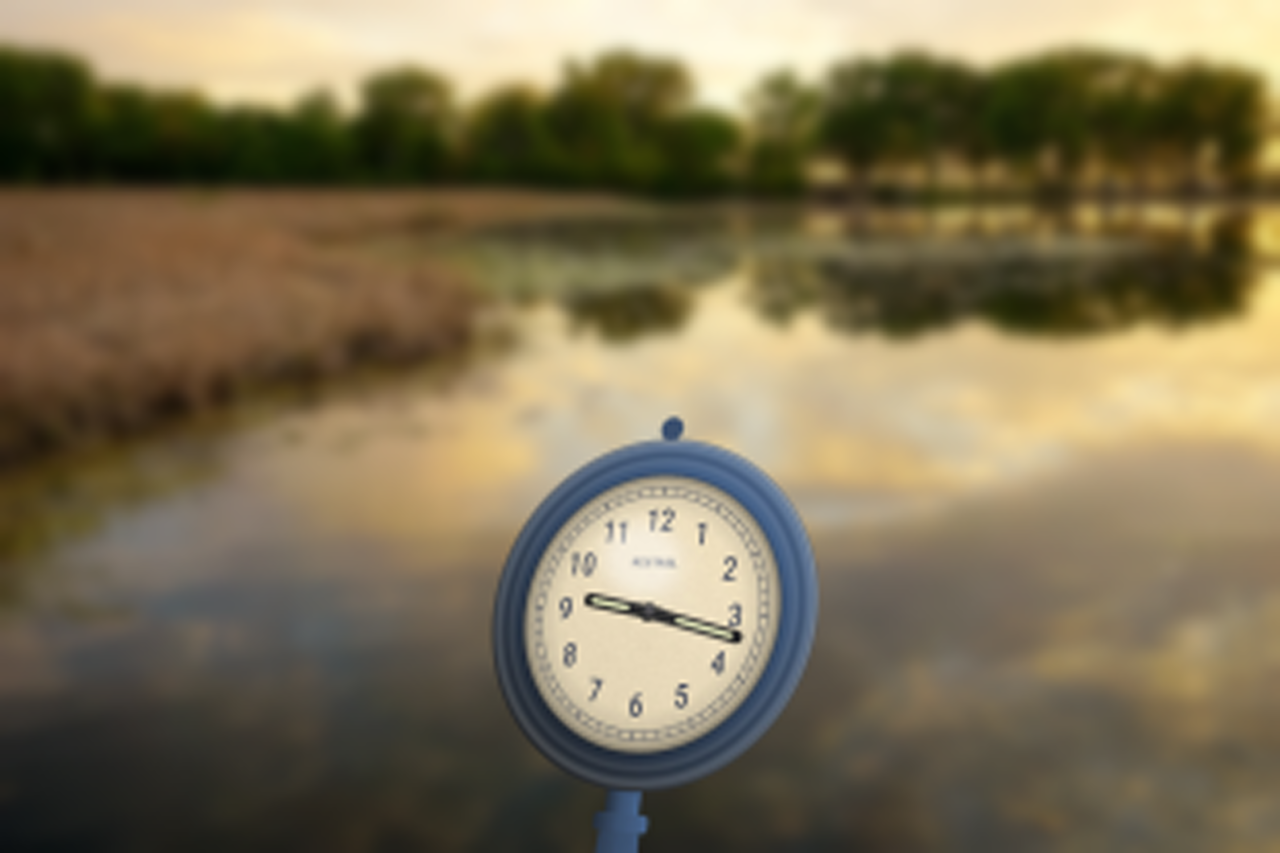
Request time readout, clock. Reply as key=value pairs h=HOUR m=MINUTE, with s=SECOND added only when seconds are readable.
h=9 m=17
